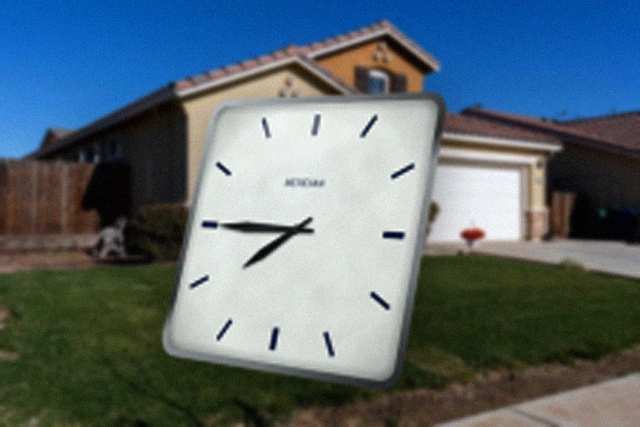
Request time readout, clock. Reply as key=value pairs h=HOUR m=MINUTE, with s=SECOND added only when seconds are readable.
h=7 m=45
